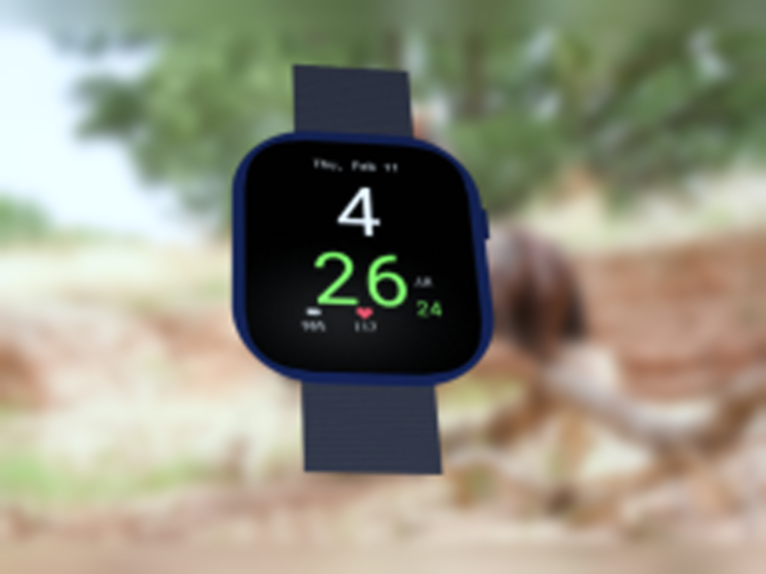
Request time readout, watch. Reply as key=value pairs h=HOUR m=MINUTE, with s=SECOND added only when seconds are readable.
h=4 m=26
